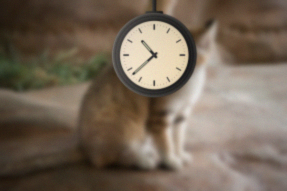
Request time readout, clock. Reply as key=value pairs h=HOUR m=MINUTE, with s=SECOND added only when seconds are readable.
h=10 m=38
